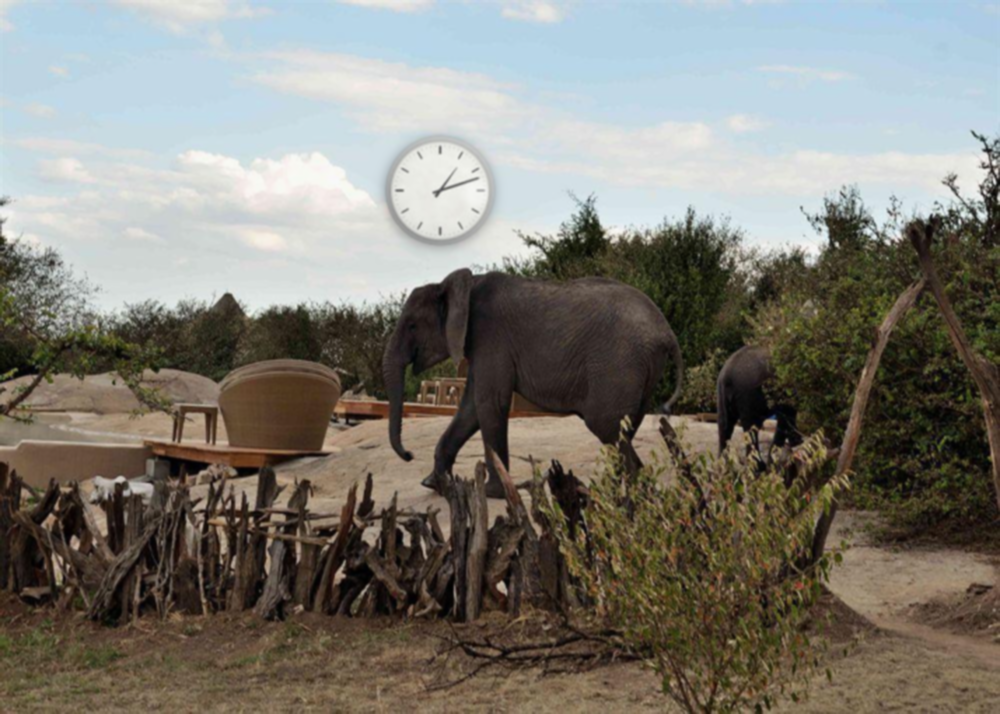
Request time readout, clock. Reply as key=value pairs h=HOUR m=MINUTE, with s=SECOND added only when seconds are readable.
h=1 m=12
